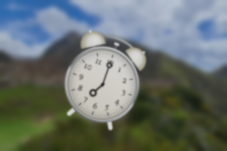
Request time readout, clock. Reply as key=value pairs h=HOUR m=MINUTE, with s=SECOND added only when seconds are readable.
h=7 m=0
